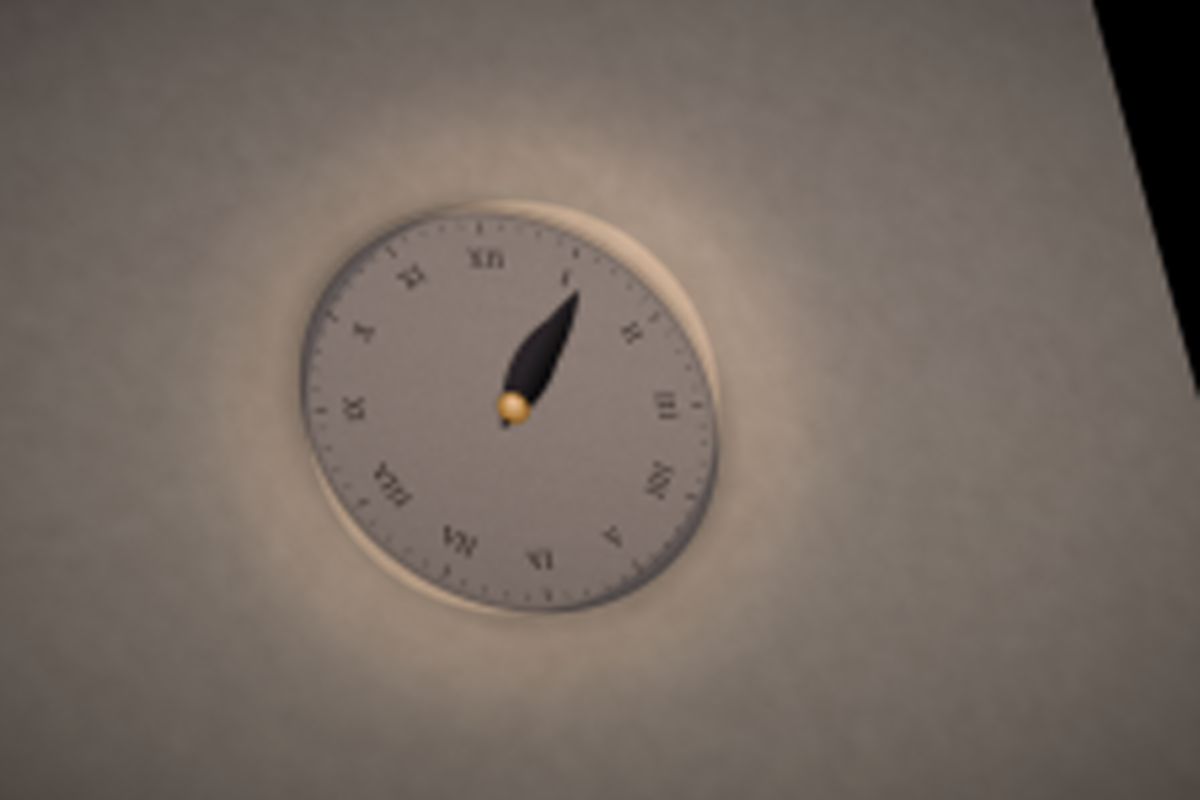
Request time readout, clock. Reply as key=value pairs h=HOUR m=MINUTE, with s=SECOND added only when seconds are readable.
h=1 m=6
